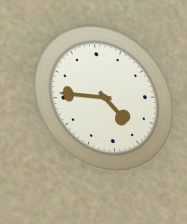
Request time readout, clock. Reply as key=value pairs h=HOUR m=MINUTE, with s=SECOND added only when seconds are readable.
h=4 m=46
